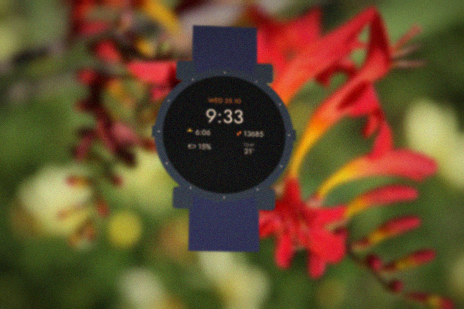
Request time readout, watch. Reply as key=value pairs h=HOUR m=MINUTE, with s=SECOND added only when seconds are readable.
h=9 m=33
